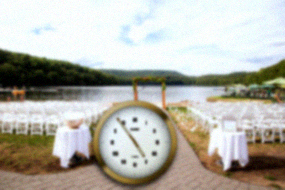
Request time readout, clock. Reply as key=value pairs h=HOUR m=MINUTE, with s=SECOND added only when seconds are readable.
h=4 m=54
